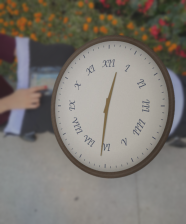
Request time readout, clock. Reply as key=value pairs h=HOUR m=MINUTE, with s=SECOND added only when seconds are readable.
h=12 m=31
